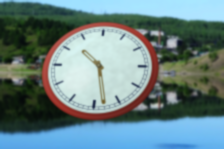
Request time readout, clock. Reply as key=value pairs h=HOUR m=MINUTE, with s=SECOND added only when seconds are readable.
h=10 m=28
